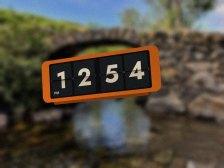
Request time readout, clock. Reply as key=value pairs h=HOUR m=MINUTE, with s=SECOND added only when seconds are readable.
h=12 m=54
